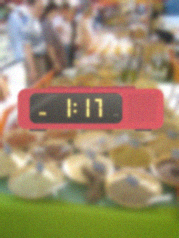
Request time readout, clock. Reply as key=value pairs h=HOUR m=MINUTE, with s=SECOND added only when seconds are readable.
h=1 m=17
